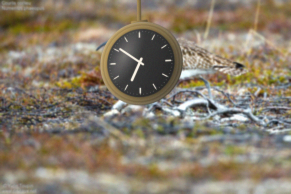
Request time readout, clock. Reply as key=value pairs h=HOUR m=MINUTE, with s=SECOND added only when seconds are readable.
h=6 m=51
